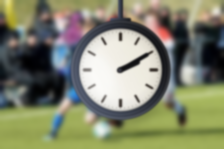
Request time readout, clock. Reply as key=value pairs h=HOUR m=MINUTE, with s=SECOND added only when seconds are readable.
h=2 m=10
